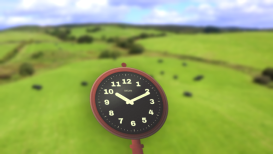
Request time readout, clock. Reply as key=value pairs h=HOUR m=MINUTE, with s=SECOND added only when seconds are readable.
h=10 m=11
